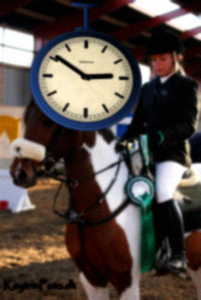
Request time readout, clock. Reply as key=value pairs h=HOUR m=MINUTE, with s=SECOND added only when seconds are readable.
h=2 m=51
